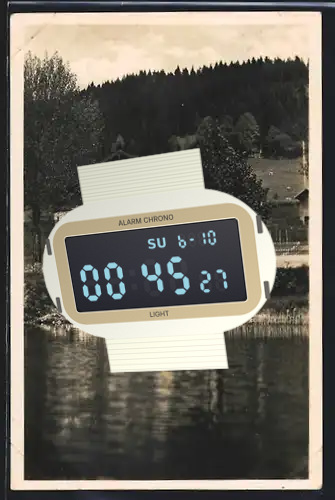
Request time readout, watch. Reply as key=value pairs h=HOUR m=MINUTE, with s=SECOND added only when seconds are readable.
h=0 m=45 s=27
